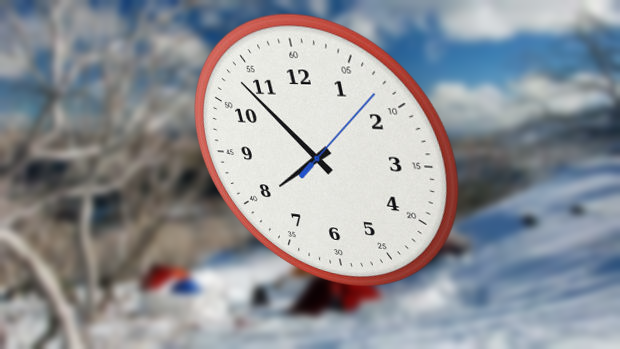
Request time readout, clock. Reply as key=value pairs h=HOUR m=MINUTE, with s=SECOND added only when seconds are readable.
h=7 m=53 s=8
